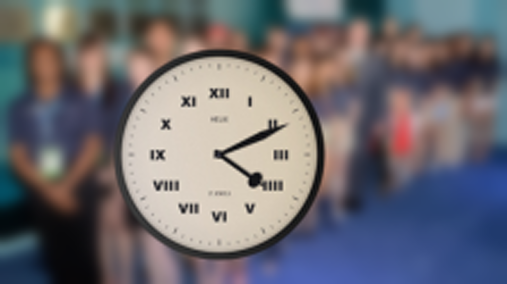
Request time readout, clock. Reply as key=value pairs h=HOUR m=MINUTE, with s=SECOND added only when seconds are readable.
h=4 m=11
